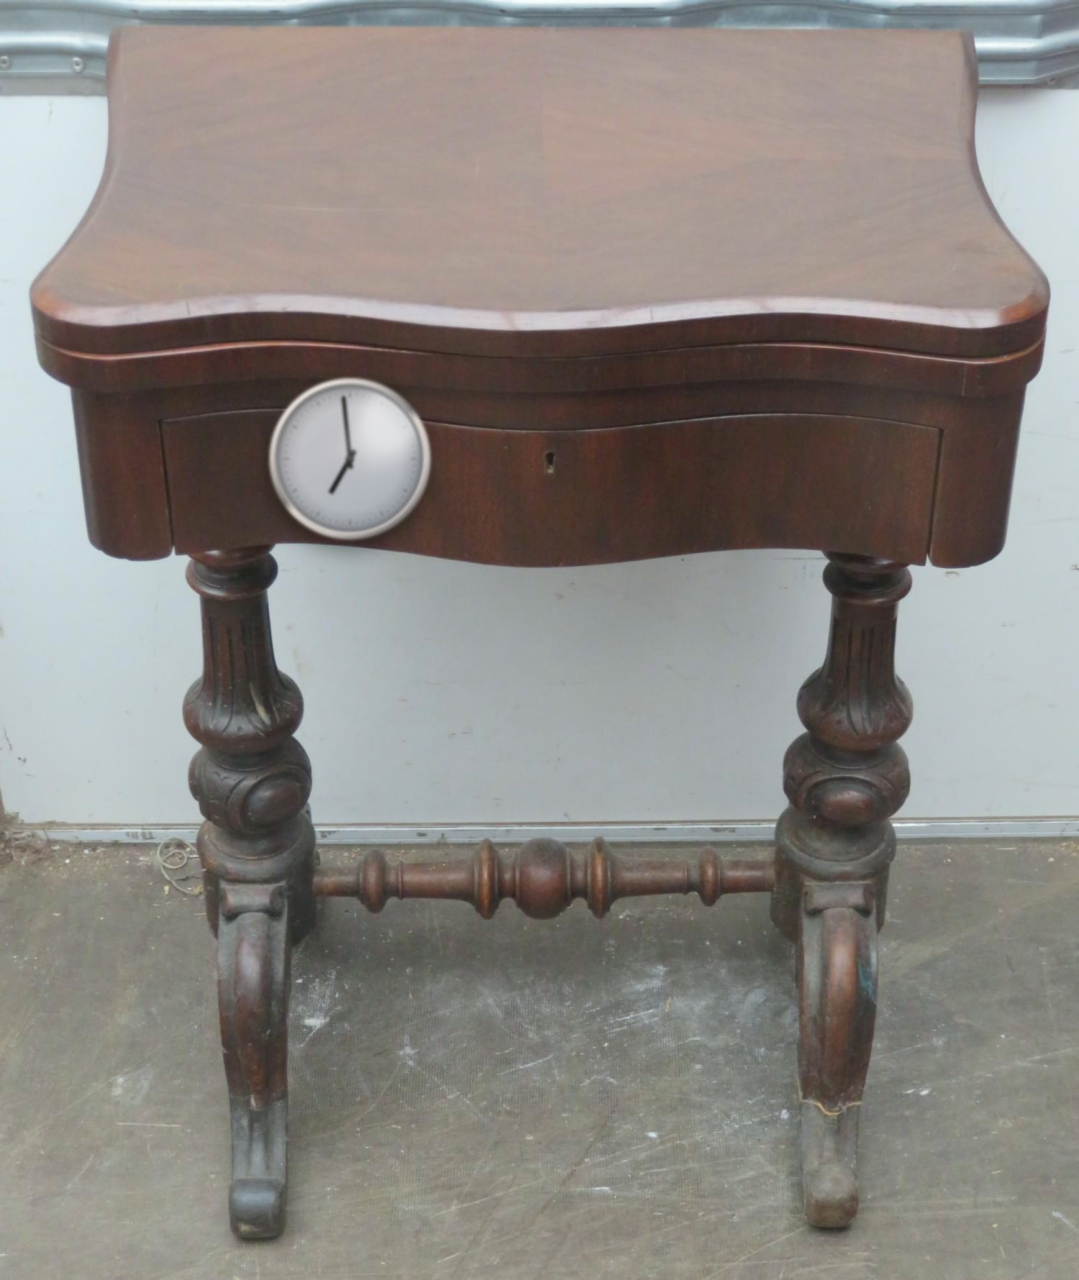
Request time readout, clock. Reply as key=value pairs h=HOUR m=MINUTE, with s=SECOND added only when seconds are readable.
h=6 m=59
